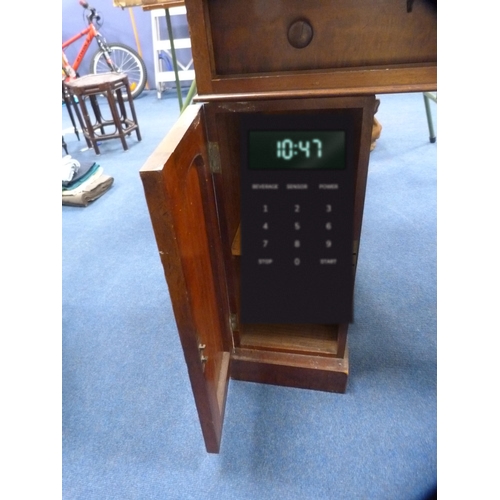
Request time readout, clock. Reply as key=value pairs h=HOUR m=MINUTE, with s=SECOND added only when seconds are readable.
h=10 m=47
